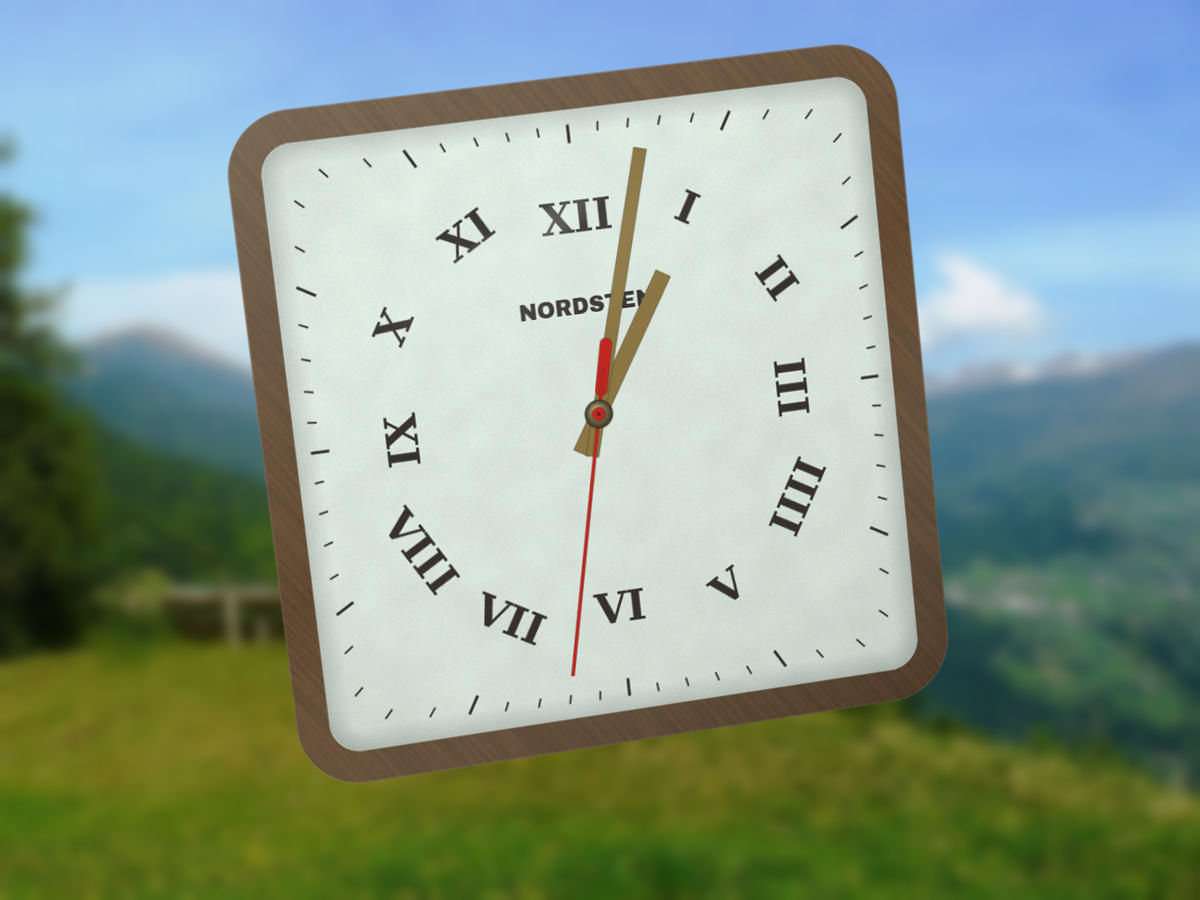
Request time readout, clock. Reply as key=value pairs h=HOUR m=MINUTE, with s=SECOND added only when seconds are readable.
h=1 m=2 s=32
